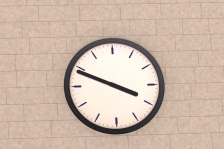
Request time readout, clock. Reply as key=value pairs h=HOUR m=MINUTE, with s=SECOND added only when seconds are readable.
h=3 m=49
